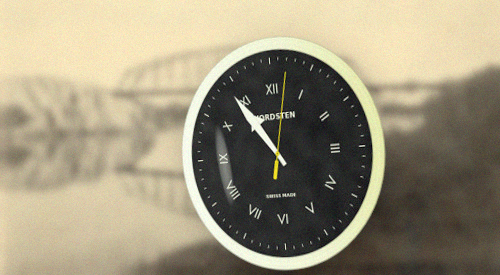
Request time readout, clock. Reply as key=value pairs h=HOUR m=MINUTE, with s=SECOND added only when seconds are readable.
h=10 m=54 s=2
